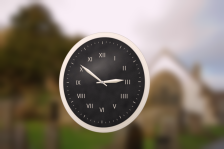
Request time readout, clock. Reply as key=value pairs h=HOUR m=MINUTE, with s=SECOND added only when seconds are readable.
h=2 m=51
